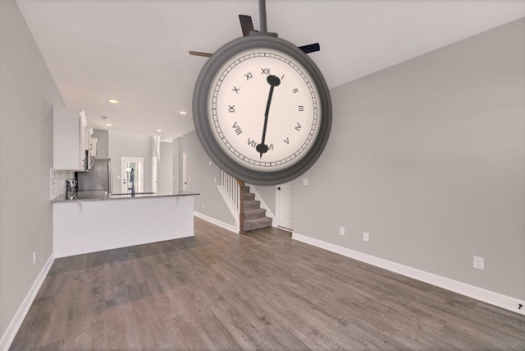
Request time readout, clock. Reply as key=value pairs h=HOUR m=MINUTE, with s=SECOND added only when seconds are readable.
h=12 m=32
